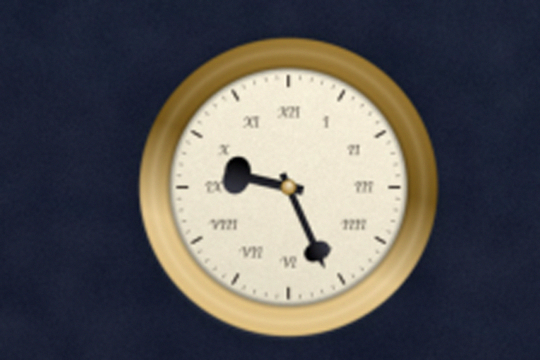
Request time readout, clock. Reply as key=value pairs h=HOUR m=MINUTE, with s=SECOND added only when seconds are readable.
h=9 m=26
